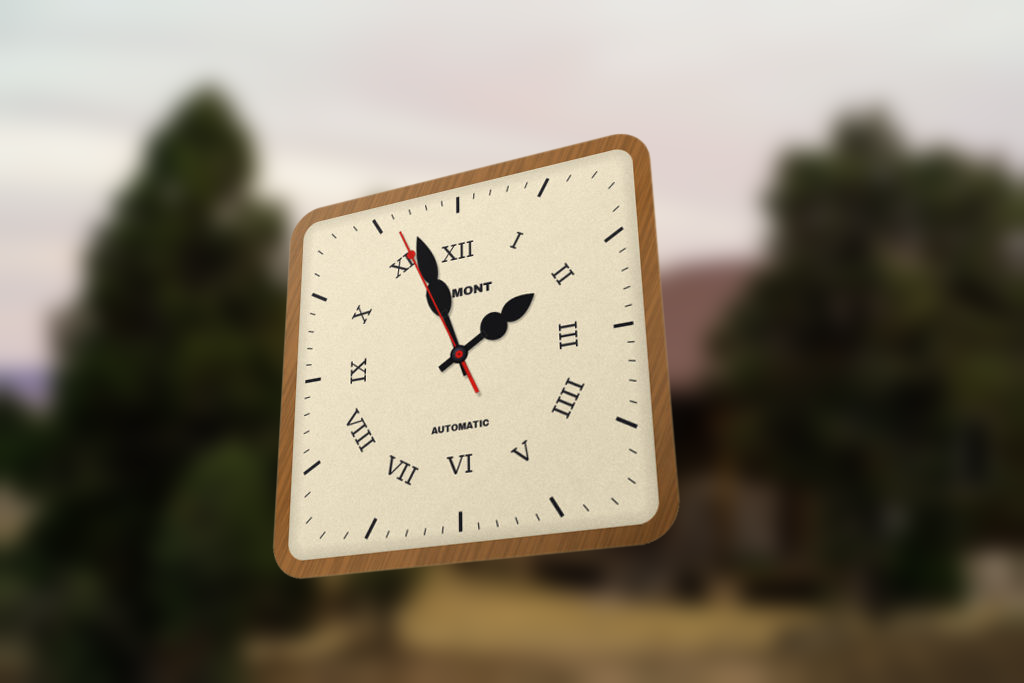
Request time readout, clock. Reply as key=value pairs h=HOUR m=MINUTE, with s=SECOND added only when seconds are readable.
h=1 m=56 s=56
